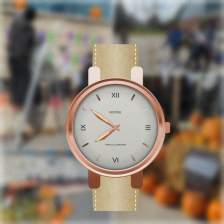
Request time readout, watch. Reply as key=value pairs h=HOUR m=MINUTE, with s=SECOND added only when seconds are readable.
h=7 m=51
